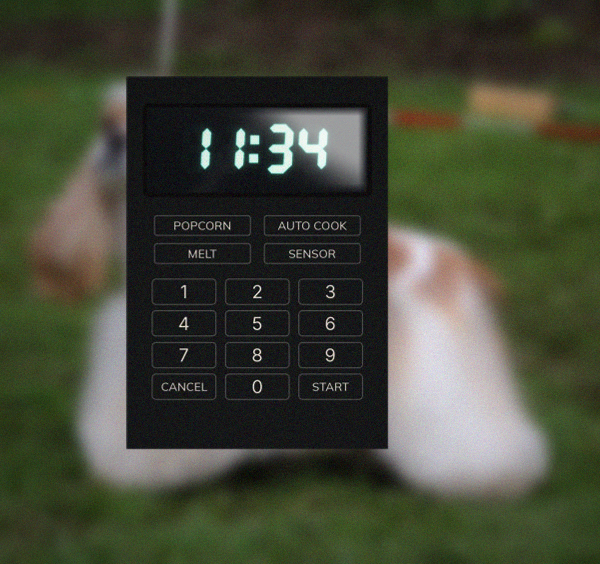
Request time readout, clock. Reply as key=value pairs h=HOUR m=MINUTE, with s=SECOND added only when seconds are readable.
h=11 m=34
